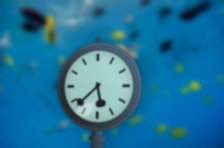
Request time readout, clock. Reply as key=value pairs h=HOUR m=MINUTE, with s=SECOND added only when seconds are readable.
h=5 m=38
